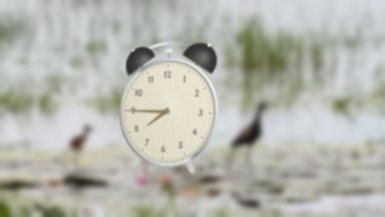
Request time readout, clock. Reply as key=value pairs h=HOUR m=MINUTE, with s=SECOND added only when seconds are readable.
h=7 m=45
